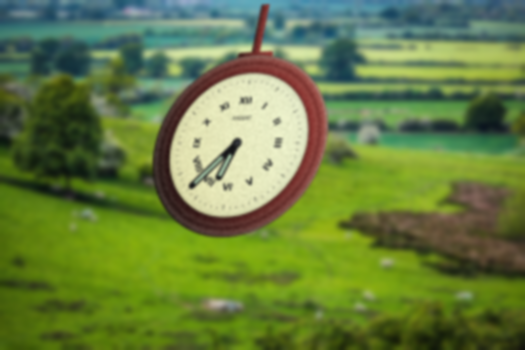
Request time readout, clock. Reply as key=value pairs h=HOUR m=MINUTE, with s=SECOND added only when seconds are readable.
h=6 m=37
